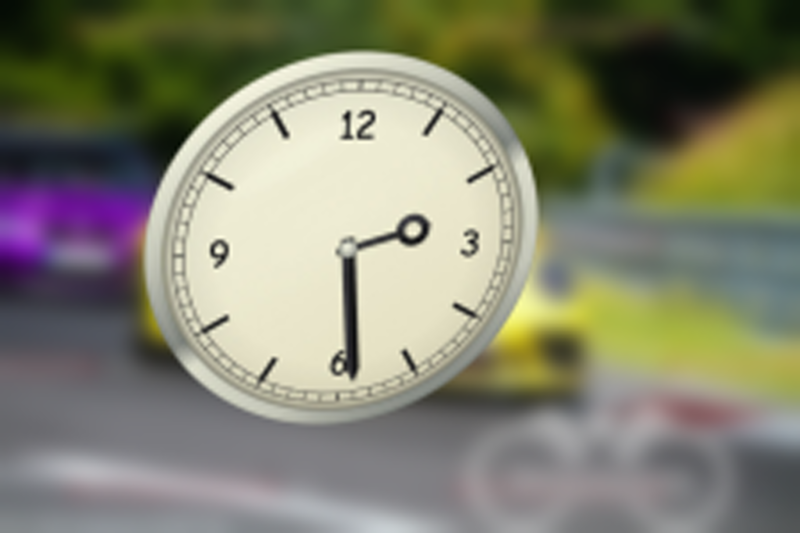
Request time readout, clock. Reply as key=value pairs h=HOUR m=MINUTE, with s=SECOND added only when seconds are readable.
h=2 m=29
